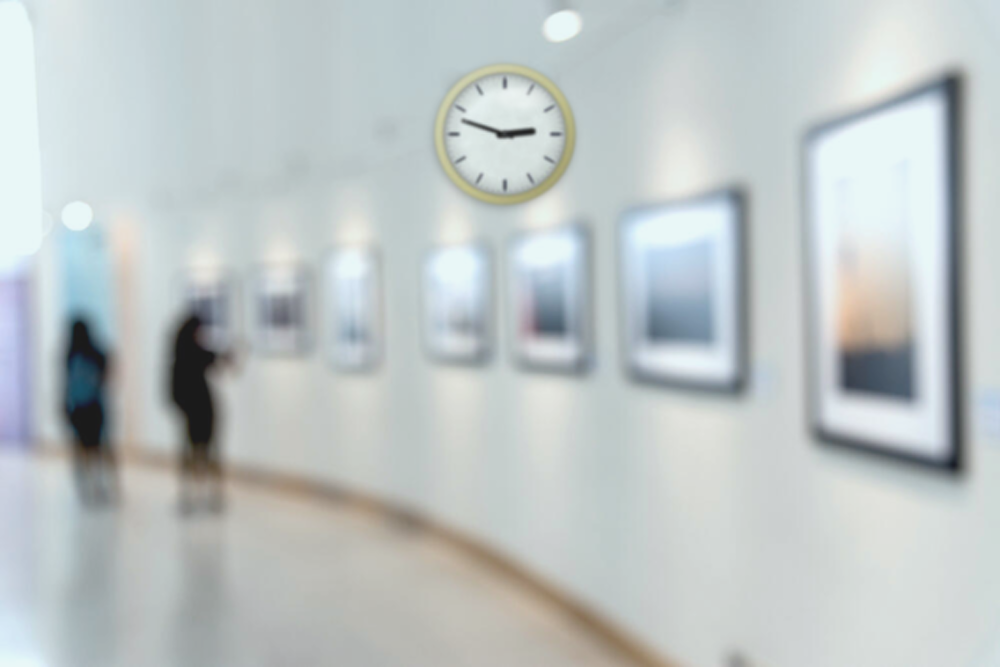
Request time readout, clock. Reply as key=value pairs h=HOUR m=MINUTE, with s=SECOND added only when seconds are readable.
h=2 m=48
